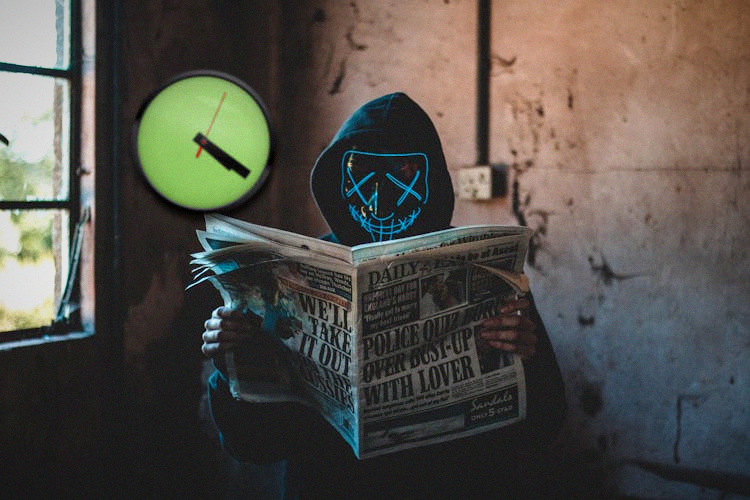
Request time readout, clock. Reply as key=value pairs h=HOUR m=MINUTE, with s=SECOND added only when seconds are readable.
h=4 m=21 s=4
